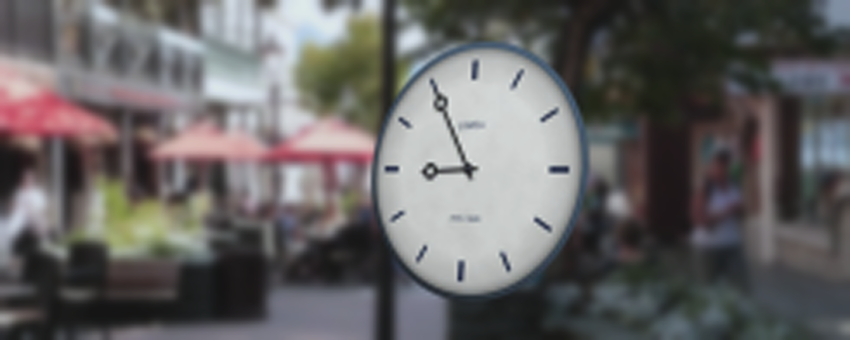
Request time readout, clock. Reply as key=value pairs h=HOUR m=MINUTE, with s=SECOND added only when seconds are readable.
h=8 m=55
